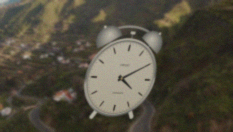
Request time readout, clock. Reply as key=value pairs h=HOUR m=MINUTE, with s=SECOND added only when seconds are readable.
h=4 m=10
